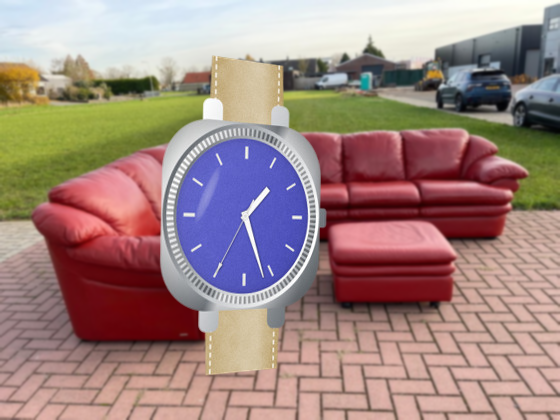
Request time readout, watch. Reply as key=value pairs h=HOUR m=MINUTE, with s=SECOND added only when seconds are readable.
h=1 m=26 s=35
